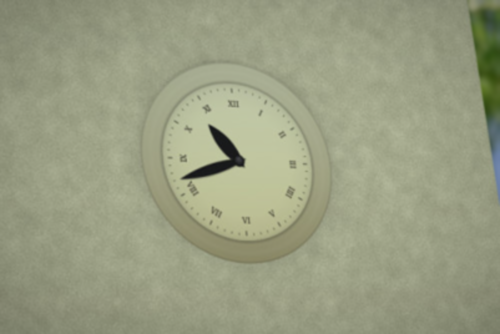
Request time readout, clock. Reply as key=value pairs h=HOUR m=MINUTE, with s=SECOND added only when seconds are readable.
h=10 m=42
